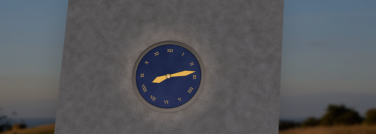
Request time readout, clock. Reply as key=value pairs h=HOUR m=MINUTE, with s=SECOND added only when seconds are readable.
h=8 m=13
